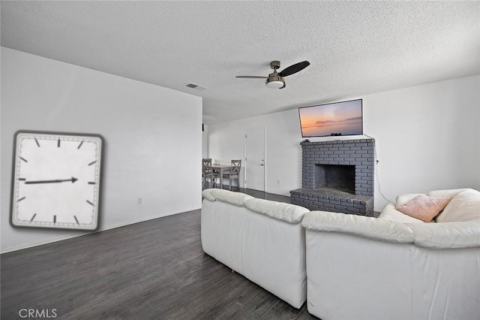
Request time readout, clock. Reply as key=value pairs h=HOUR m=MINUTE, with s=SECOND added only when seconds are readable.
h=2 m=44
